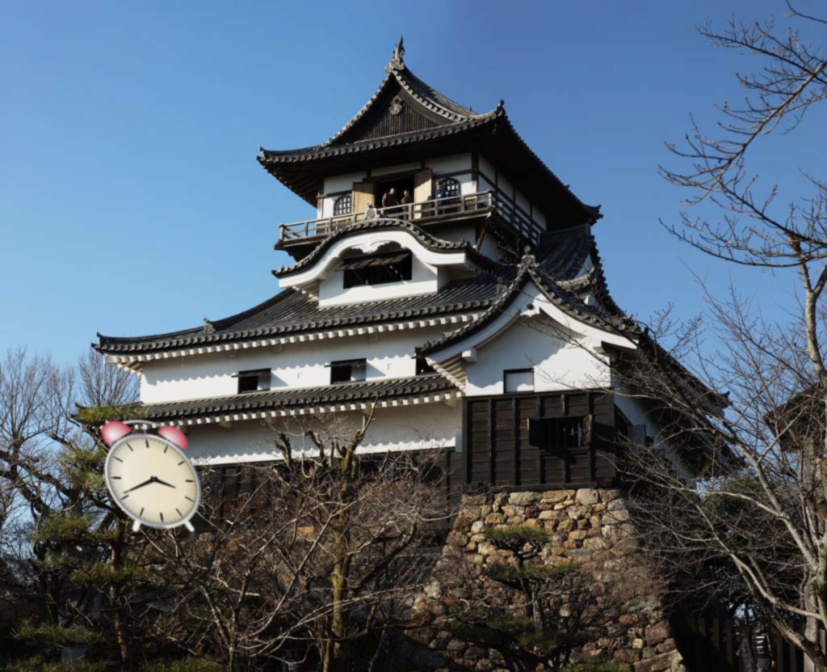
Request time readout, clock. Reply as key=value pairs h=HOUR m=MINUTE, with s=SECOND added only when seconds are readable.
h=3 m=41
